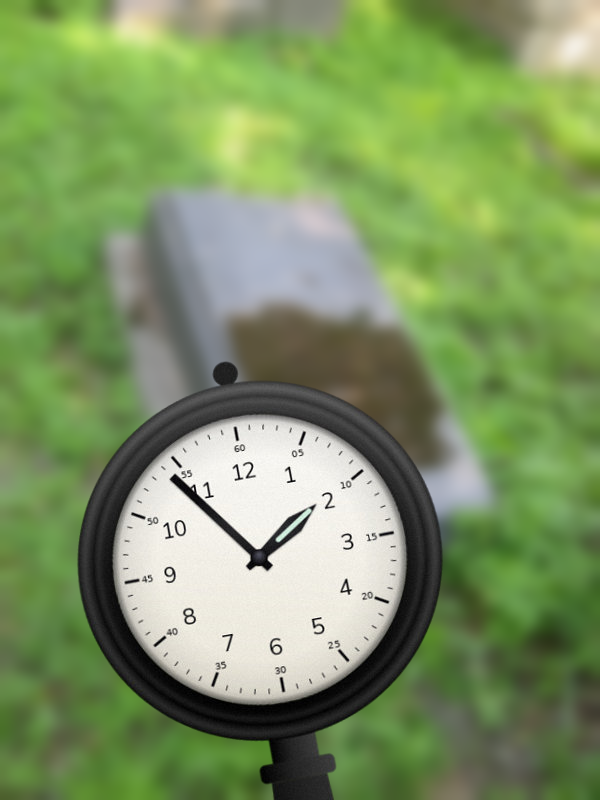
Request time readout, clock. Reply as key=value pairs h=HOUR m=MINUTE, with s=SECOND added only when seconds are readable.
h=1 m=54
